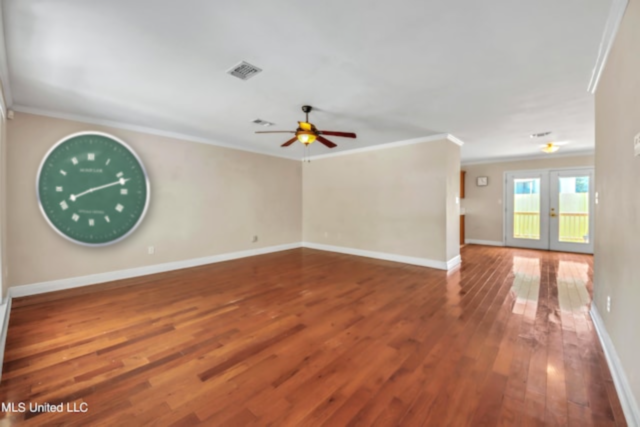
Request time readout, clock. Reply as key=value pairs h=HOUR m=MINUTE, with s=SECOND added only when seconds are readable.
h=8 m=12
